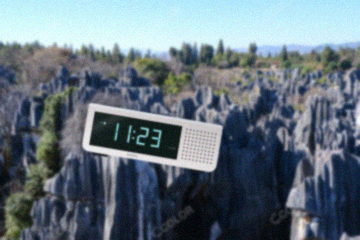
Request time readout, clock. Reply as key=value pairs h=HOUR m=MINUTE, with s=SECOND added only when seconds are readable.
h=11 m=23
